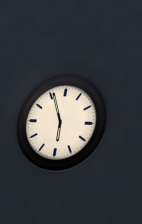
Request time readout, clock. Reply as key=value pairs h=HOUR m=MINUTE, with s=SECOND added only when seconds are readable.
h=5 m=56
